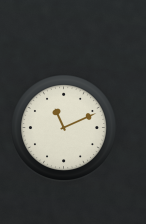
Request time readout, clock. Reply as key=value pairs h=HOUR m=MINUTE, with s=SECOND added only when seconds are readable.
h=11 m=11
